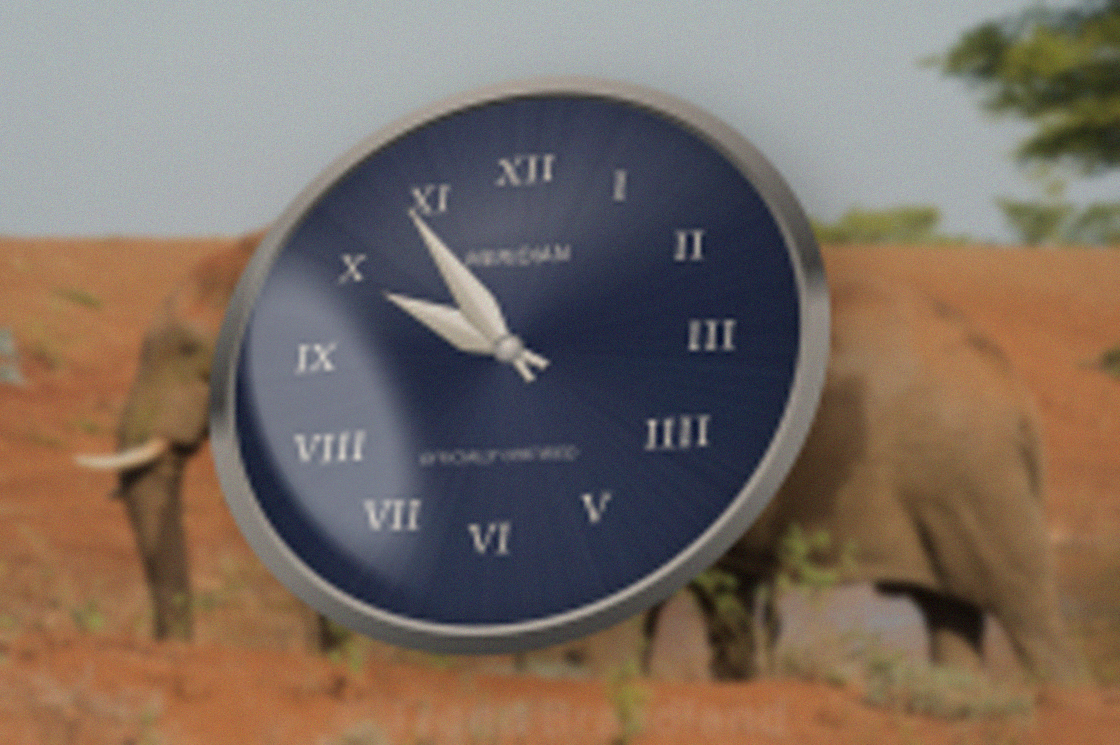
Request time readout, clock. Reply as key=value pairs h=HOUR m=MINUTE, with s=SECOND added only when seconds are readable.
h=9 m=54
